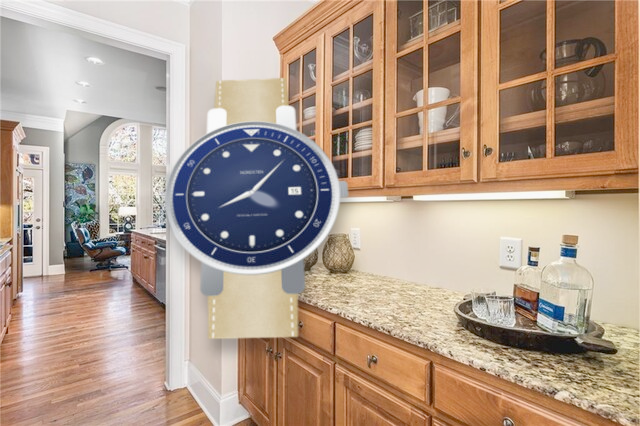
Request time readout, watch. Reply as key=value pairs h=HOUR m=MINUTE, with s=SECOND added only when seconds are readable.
h=8 m=7
